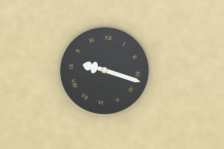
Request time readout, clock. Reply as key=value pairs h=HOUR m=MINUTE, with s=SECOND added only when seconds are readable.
h=9 m=17
